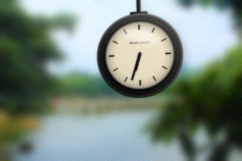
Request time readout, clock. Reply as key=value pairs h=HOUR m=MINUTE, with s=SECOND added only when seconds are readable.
h=6 m=33
